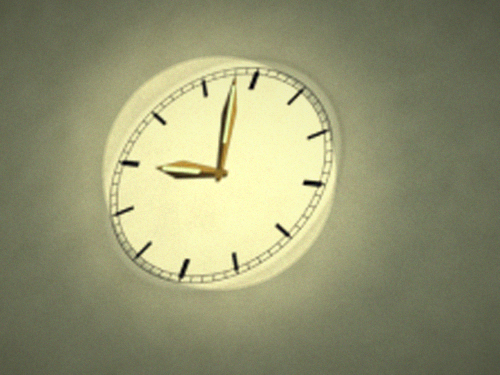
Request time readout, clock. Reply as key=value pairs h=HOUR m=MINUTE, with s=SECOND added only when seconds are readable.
h=8 m=58
